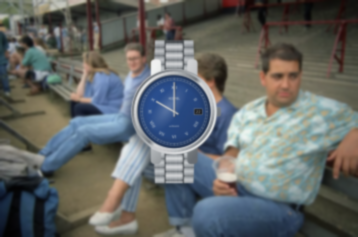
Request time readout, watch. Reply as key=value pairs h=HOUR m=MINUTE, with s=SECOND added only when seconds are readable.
h=10 m=0
